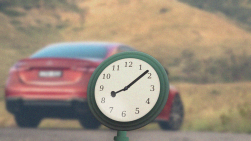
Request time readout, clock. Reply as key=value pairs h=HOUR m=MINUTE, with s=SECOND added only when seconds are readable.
h=8 m=8
